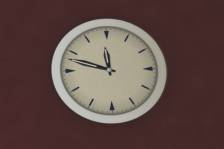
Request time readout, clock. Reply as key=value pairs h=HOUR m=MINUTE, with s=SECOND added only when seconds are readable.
h=11 m=48
